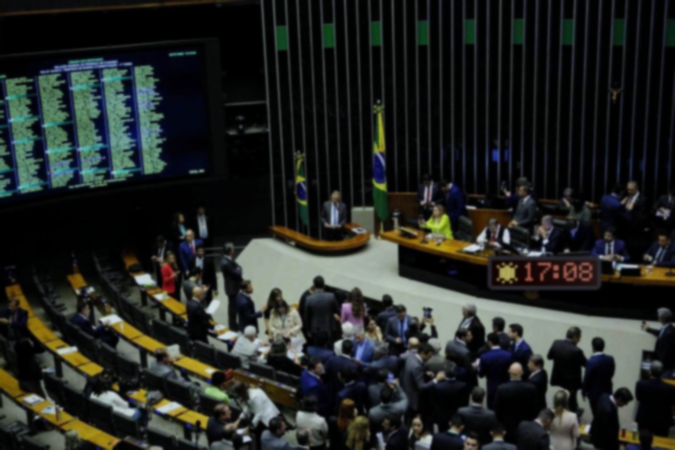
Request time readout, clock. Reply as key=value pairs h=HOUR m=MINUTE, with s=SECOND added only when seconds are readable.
h=17 m=8
